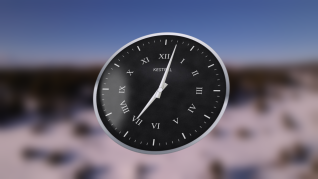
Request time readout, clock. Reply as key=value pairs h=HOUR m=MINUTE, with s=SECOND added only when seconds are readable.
h=7 m=2
